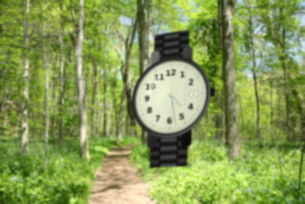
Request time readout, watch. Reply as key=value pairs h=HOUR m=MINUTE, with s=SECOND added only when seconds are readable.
h=4 m=28
